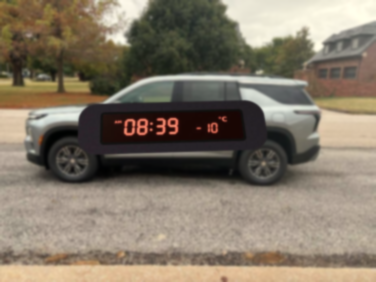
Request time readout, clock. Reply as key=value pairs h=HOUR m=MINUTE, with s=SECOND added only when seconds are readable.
h=8 m=39
